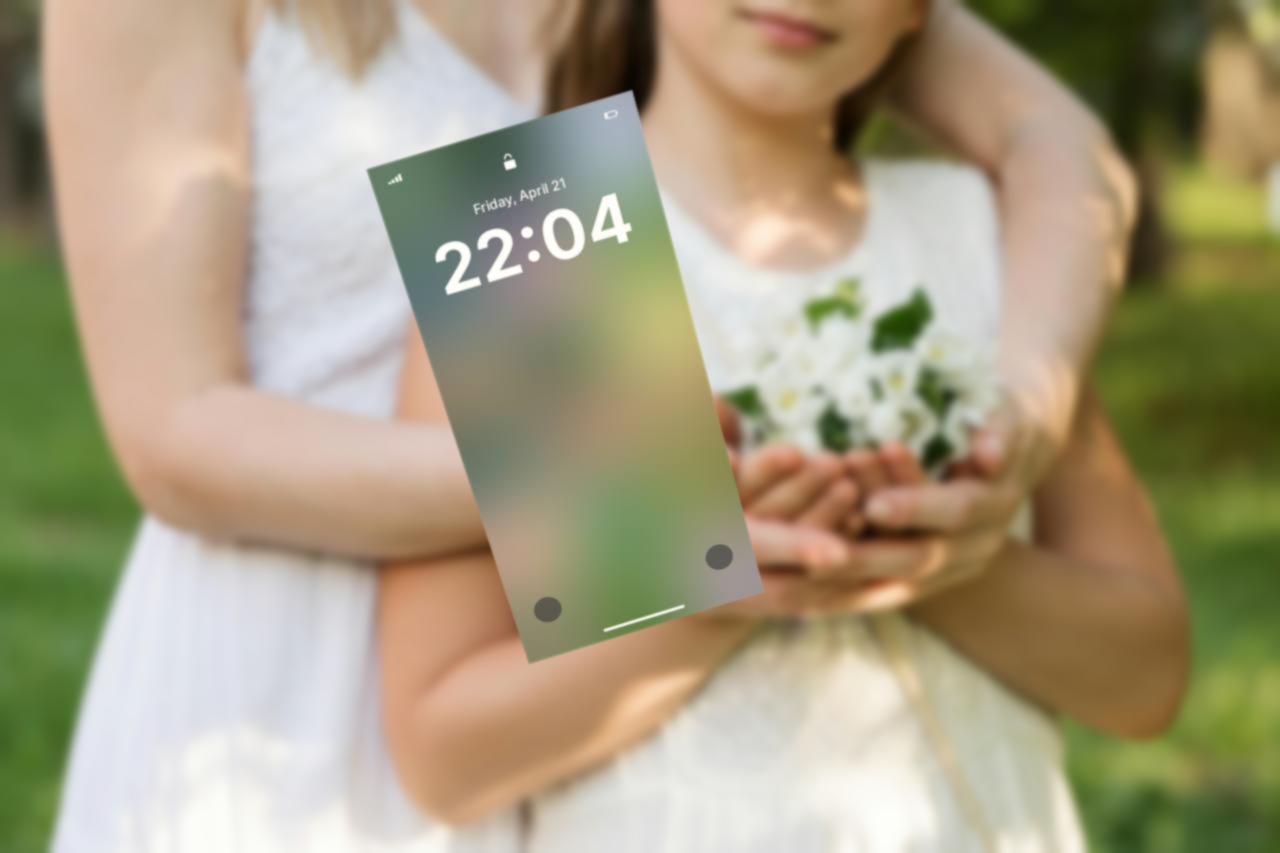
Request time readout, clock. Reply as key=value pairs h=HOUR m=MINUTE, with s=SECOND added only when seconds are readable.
h=22 m=4
